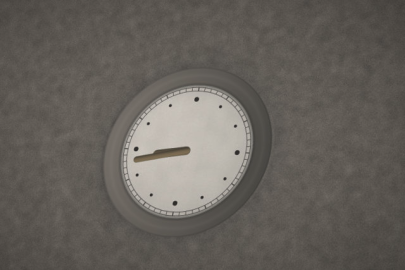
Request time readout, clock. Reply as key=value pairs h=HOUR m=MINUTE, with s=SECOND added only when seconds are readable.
h=8 m=43
